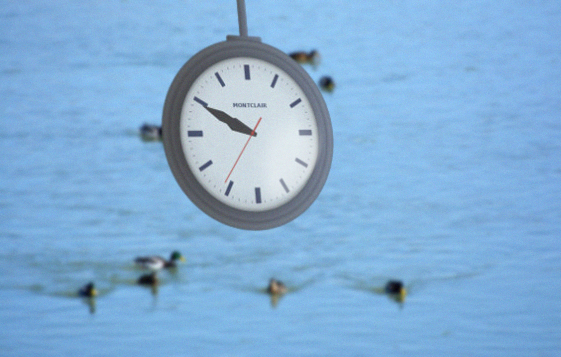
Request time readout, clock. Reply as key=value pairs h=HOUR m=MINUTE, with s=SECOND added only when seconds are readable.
h=9 m=49 s=36
